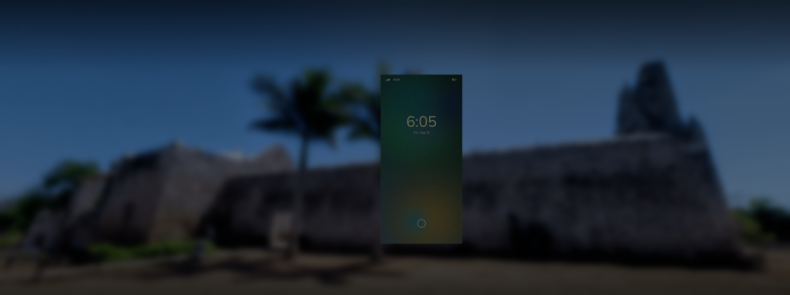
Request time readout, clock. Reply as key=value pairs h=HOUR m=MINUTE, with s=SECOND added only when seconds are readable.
h=6 m=5
